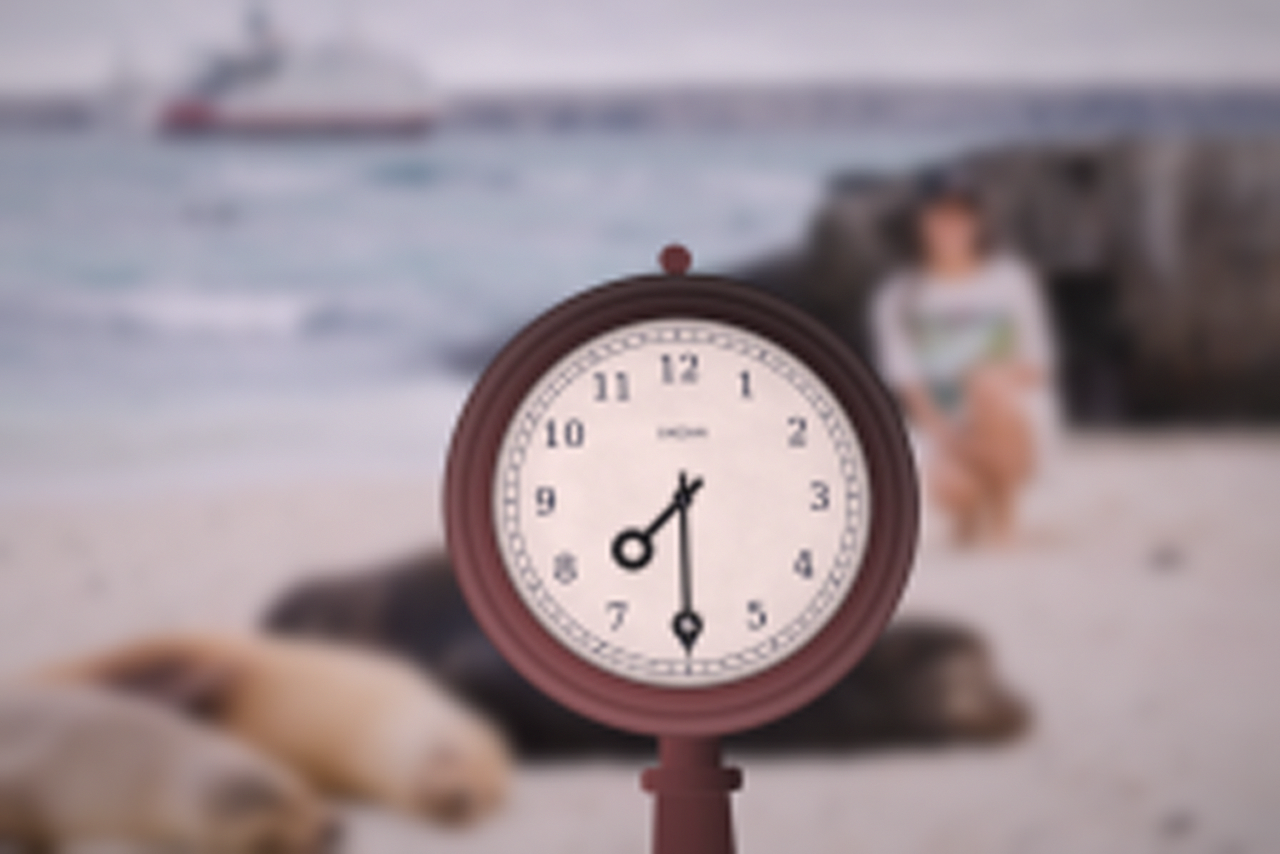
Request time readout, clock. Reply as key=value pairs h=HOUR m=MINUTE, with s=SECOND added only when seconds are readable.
h=7 m=30
